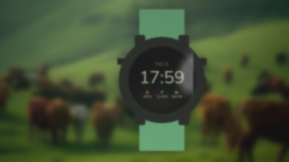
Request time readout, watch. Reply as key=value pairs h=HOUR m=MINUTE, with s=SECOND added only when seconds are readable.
h=17 m=59
